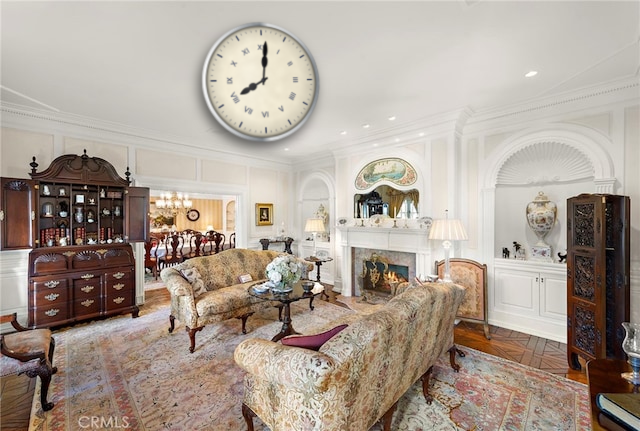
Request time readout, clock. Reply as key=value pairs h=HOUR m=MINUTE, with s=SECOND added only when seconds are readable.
h=8 m=1
